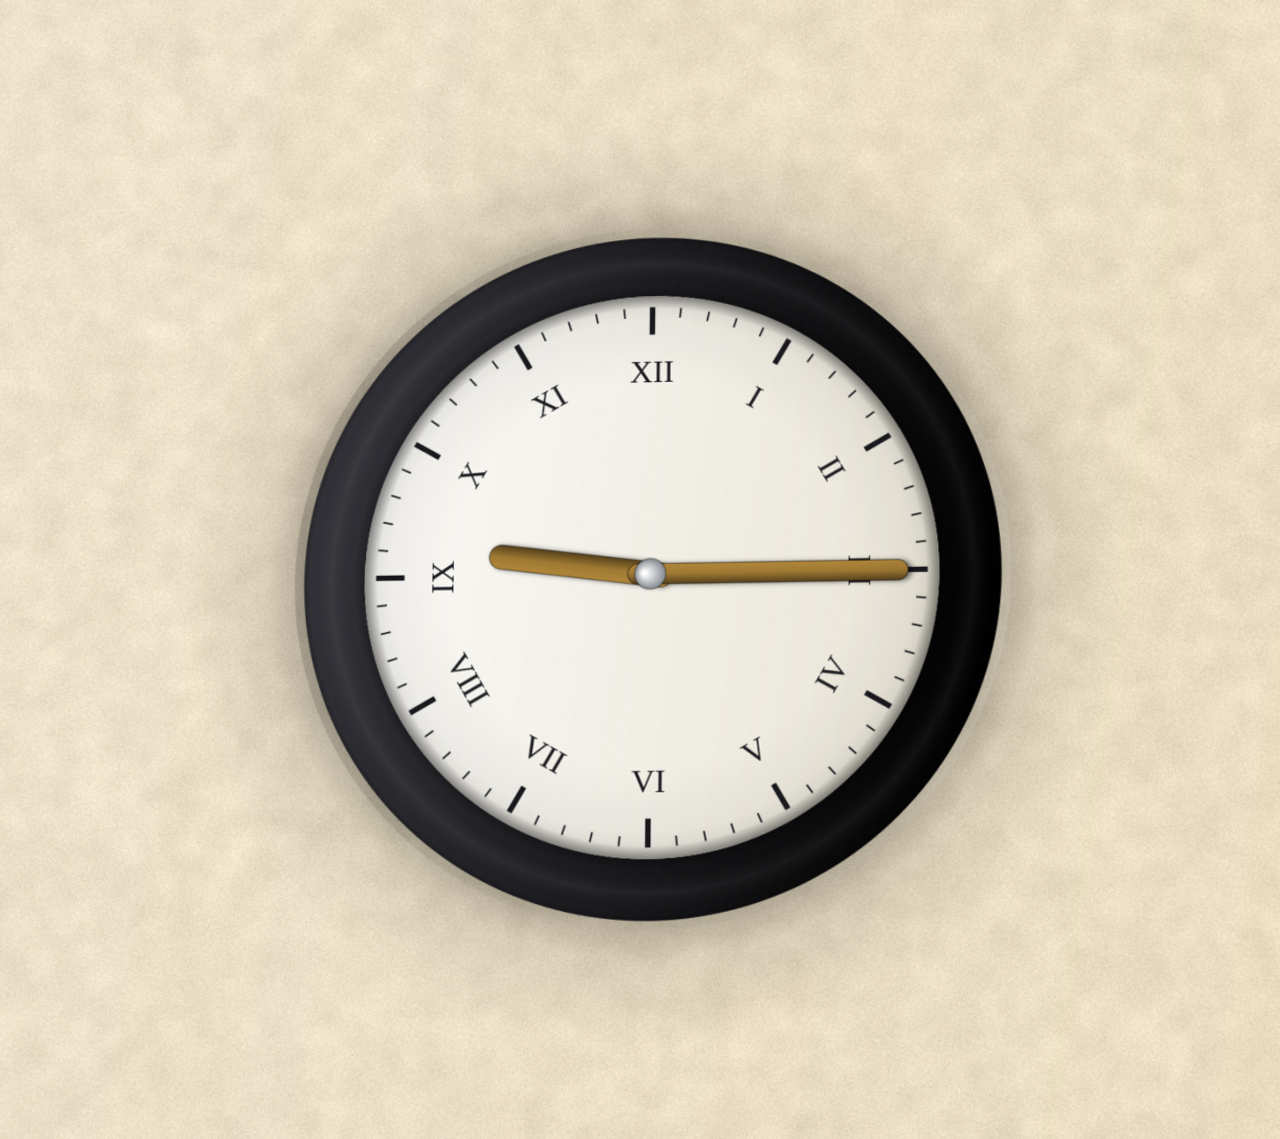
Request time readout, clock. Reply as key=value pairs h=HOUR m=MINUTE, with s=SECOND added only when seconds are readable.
h=9 m=15
